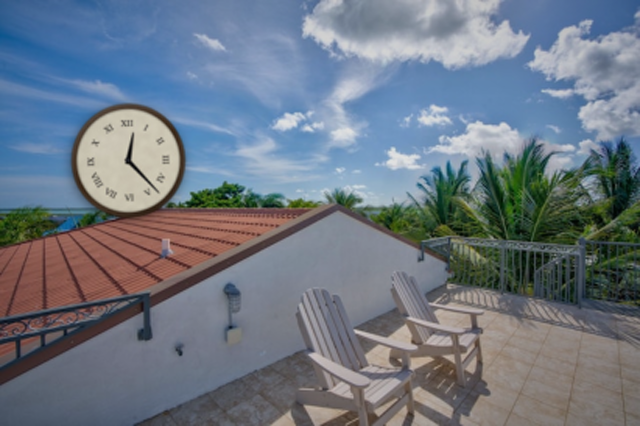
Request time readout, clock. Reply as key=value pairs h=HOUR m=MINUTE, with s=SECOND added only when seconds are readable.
h=12 m=23
